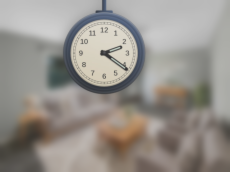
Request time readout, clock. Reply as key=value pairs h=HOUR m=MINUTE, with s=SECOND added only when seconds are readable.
h=2 m=21
